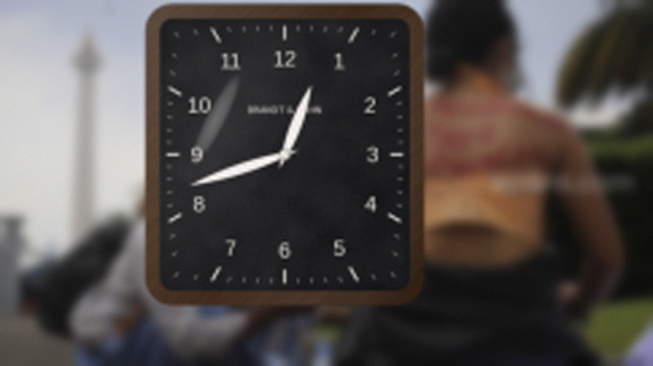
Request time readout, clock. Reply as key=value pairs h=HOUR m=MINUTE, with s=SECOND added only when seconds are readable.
h=12 m=42
